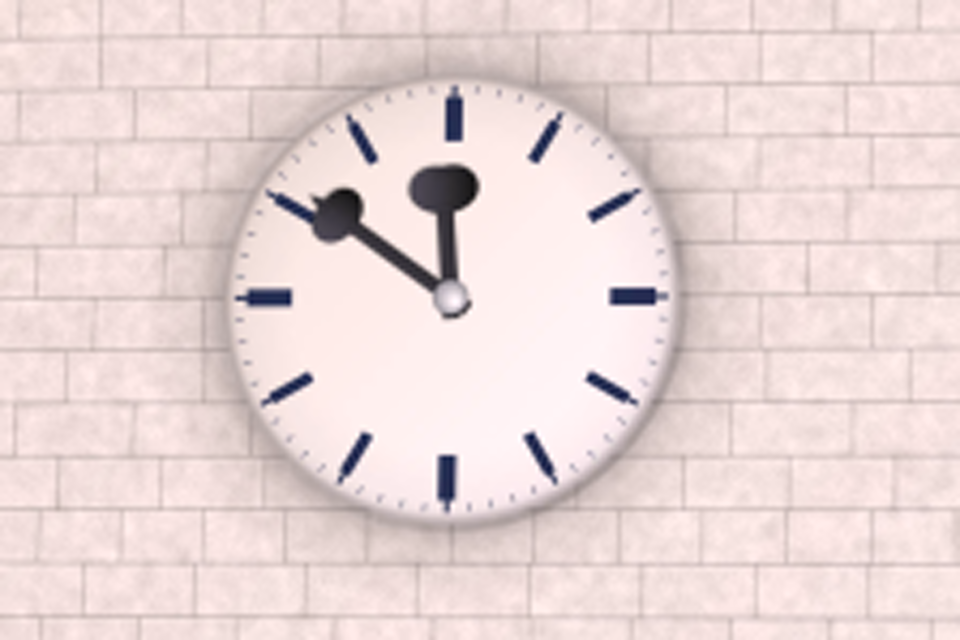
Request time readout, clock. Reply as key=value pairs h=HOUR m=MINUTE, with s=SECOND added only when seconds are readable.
h=11 m=51
